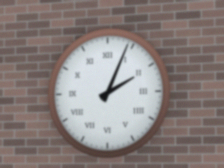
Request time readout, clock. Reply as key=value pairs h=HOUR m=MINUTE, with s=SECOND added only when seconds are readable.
h=2 m=4
